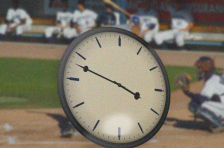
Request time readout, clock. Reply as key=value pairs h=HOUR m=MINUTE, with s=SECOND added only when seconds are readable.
h=3 m=48
